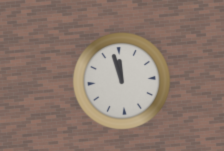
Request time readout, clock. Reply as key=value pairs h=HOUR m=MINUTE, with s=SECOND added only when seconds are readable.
h=11 m=58
